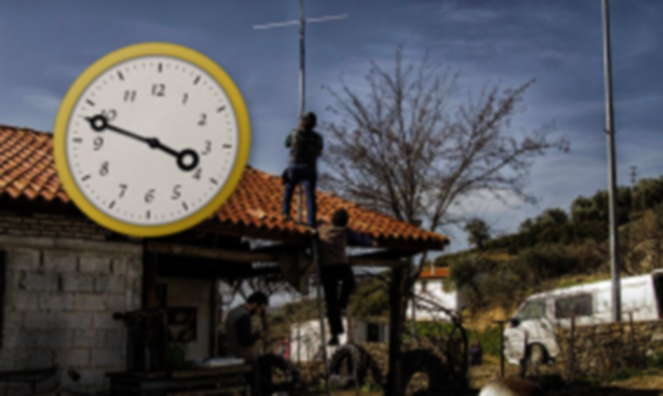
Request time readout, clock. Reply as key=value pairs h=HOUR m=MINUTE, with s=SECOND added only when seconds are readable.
h=3 m=48
